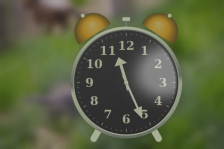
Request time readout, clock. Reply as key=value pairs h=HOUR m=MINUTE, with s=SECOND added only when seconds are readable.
h=11 m=26
